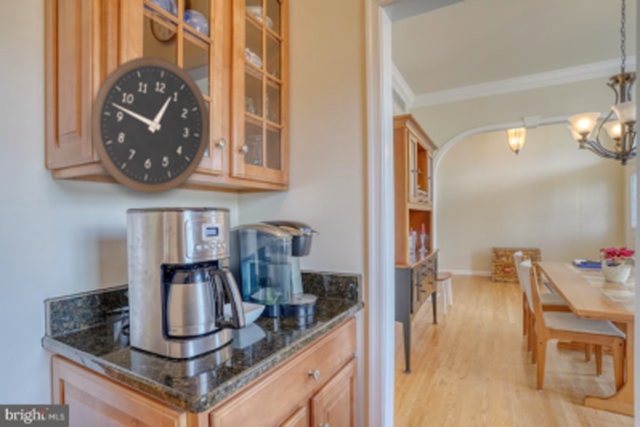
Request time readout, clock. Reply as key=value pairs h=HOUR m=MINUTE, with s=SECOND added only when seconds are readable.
h=12 m=47
